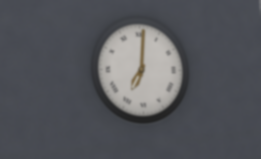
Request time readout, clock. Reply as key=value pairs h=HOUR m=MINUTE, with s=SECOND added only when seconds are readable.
h=7 m=1
